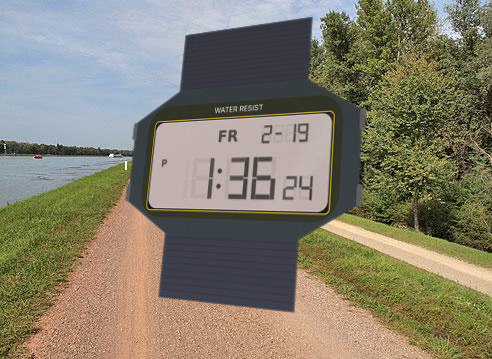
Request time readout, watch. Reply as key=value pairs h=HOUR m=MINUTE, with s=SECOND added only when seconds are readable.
h=1 m=36 s=24
